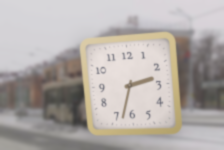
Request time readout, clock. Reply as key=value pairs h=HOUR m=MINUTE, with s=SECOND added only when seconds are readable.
h=2 m=33
